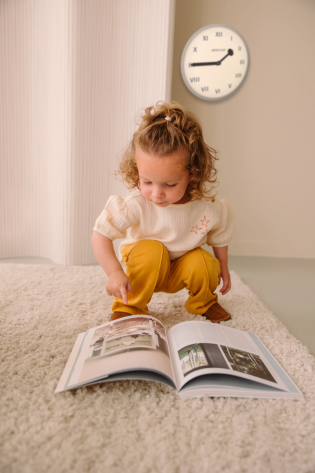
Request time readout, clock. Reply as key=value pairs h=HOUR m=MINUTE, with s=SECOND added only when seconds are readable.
h=1 m=45
